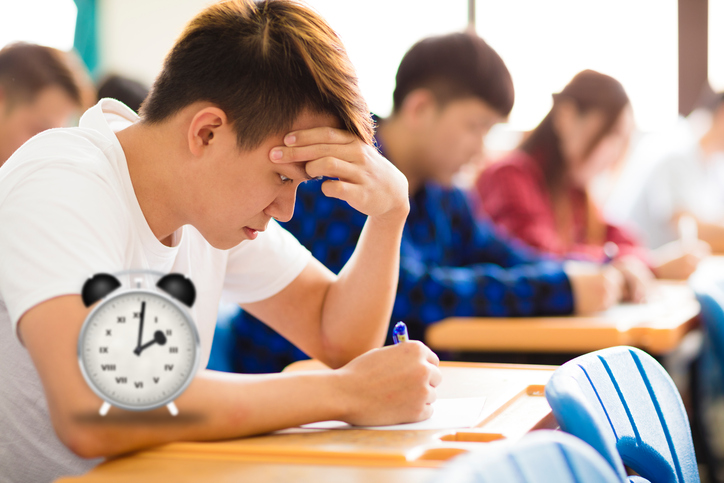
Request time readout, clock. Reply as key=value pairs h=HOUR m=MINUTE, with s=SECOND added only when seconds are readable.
h=2 m=1
